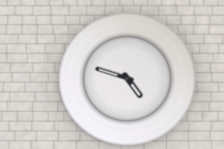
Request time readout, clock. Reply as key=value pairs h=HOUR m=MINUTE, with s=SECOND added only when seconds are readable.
h=4 m=48
